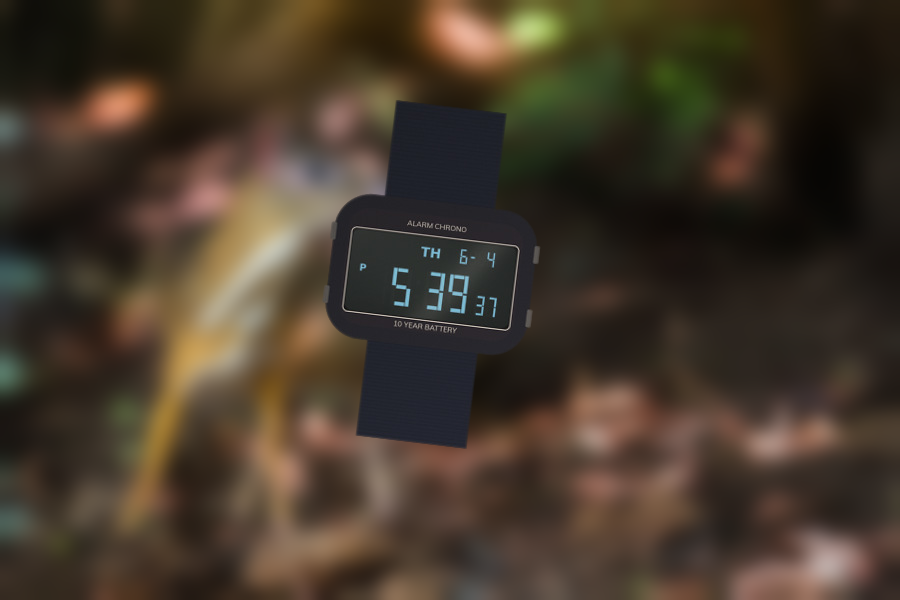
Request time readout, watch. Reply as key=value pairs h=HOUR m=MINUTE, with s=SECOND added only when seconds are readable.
h=5 m=39 s=37
